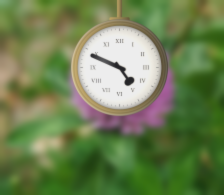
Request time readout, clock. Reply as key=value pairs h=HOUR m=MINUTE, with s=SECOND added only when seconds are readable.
h=4 m=49
